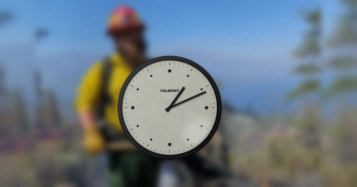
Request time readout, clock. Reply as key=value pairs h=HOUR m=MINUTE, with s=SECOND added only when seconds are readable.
h=1 m=11
